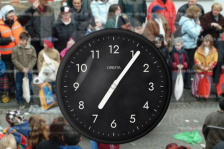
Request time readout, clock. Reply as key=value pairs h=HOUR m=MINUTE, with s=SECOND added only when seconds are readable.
h=7 m=6
